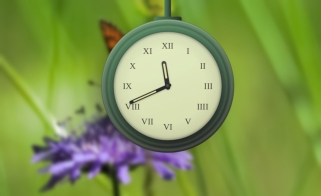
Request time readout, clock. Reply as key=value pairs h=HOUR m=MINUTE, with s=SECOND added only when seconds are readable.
h=11 m=41
